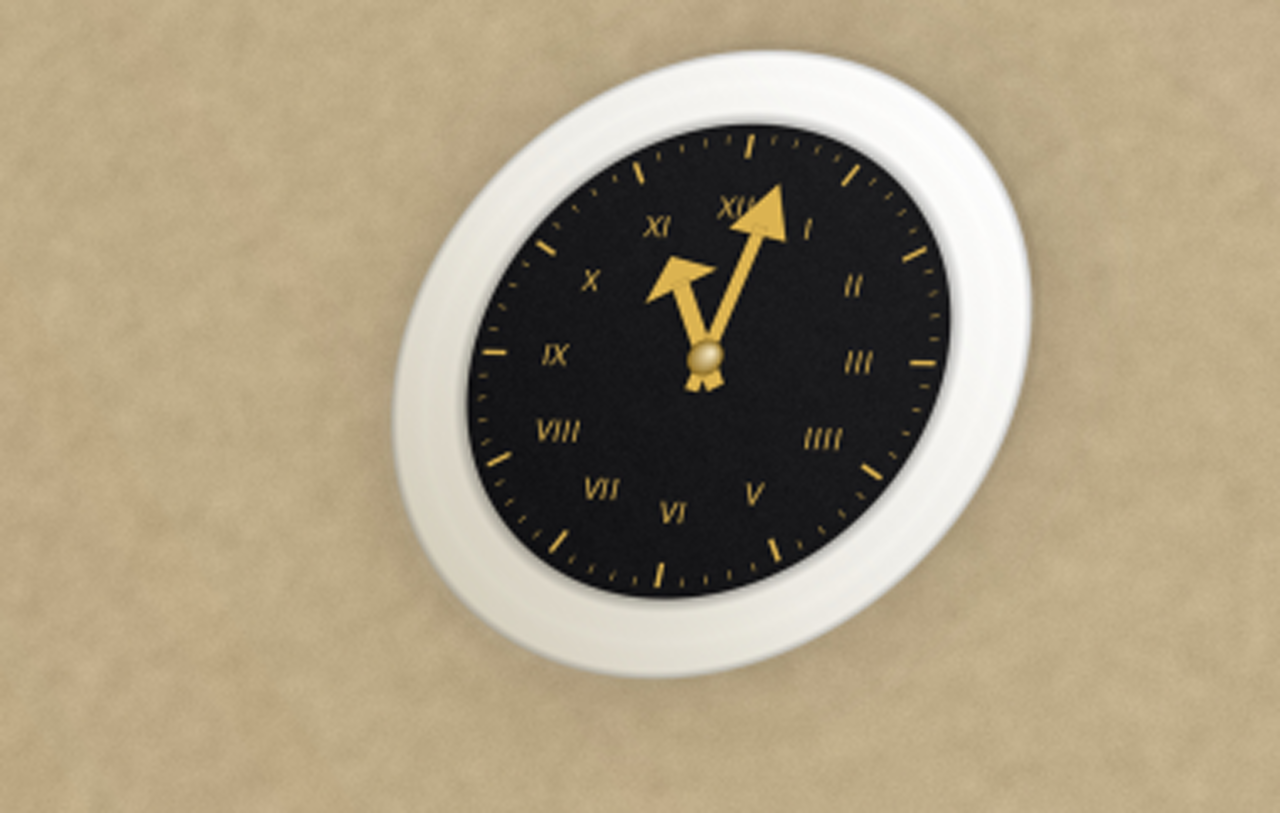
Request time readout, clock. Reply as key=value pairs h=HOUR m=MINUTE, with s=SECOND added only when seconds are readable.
h=11 m=2
